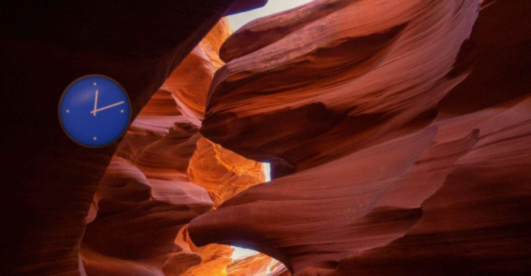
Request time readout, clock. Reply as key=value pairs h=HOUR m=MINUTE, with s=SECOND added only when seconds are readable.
h=12 m=12
